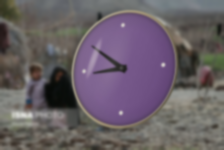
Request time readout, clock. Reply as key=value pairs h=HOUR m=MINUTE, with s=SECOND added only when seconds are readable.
h=8 m=51
